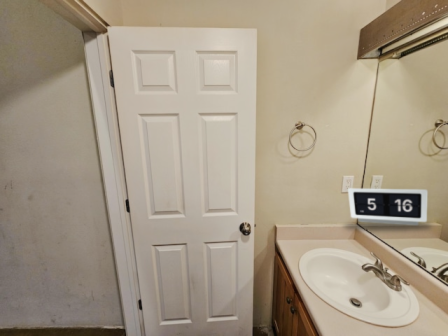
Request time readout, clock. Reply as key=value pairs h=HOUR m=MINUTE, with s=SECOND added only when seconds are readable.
h=5 m=16
